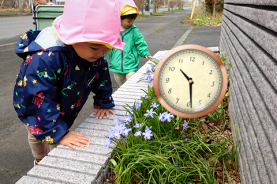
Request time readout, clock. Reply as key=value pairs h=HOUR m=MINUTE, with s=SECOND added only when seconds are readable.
h=10 m=29
